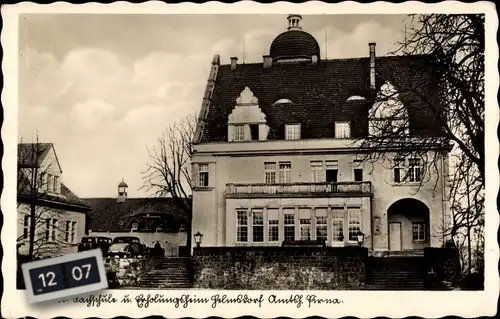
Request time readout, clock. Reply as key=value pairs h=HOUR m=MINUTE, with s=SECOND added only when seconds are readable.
h=12 m=7
